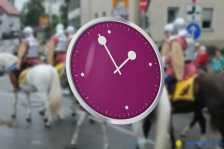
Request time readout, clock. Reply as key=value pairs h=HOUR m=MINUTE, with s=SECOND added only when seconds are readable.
h=1 m=57
